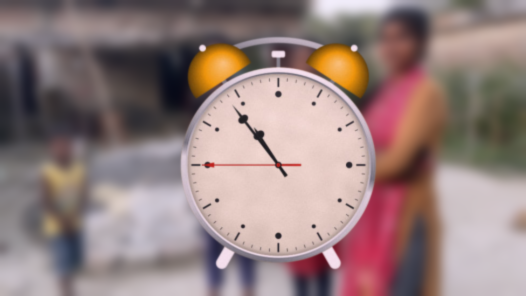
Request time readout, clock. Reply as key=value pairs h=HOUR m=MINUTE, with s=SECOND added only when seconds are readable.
h=10 m=53 s=45
